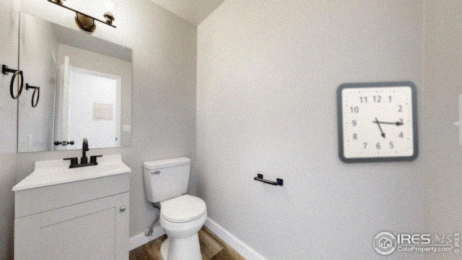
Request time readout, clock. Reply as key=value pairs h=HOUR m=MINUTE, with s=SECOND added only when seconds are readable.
h=5 m=16
